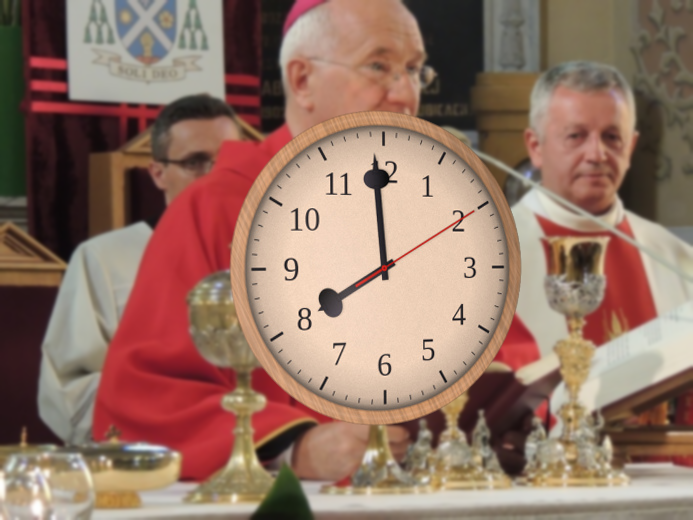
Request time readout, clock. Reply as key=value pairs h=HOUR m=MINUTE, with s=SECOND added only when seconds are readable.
h=7 m=59 s=10
